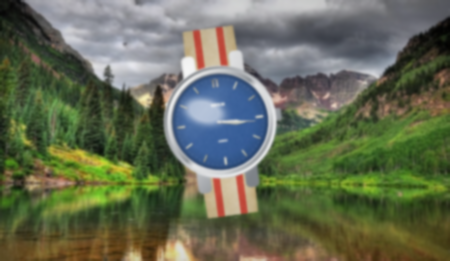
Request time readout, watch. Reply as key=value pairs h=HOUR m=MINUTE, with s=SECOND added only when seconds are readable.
h=3 m=16
